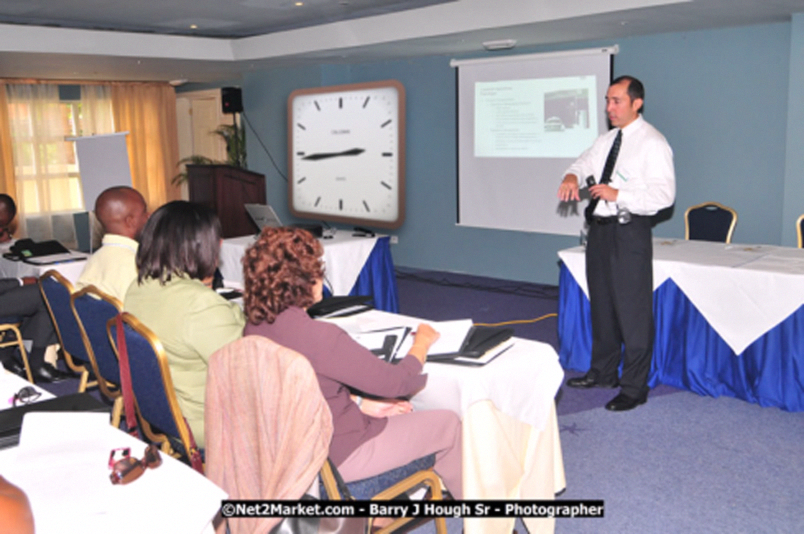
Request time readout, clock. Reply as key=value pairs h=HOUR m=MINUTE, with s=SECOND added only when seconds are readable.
h=2 m=44
